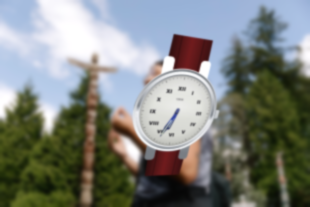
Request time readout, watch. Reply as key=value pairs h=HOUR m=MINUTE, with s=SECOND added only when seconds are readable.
h=6 m=34
